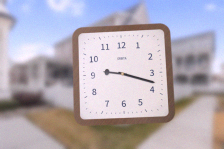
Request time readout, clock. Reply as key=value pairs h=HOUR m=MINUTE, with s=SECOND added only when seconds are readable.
h=9 m=18
